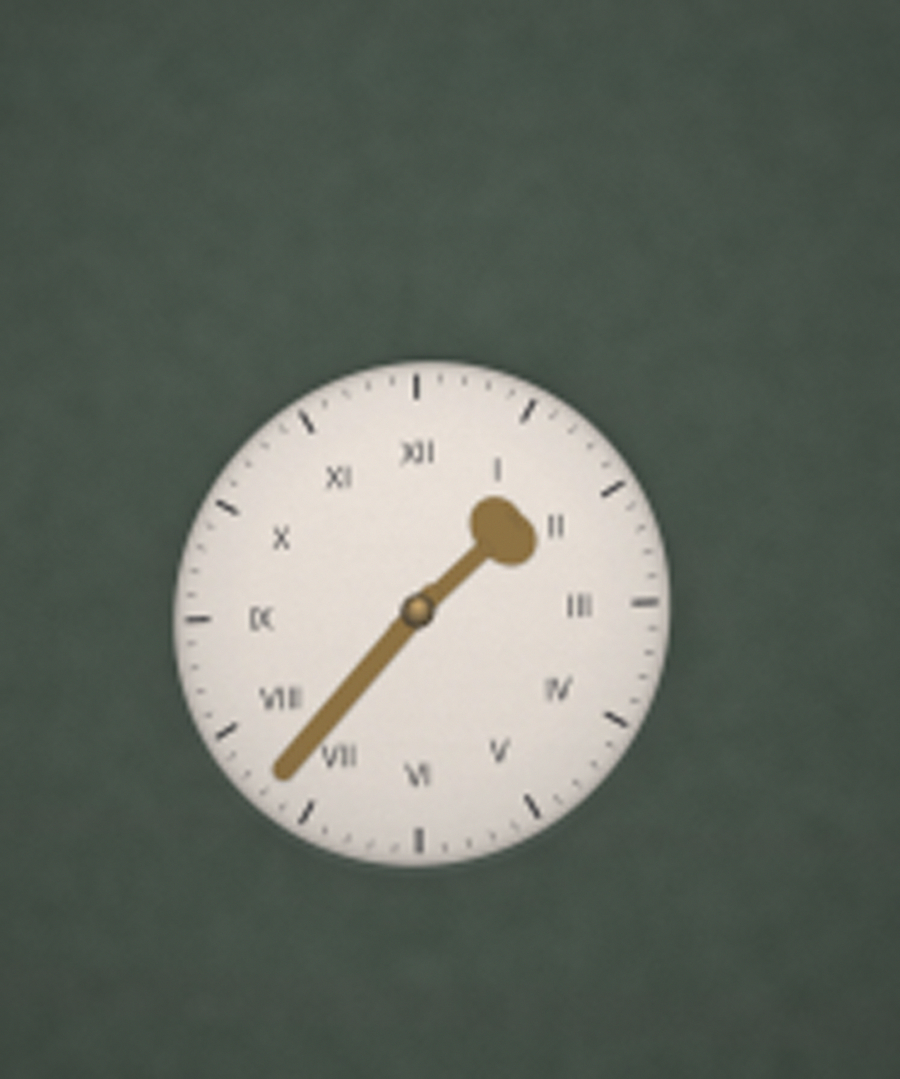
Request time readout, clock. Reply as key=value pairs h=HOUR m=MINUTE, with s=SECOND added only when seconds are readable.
h=1 m=37
